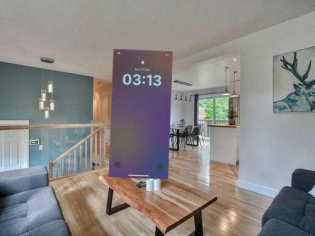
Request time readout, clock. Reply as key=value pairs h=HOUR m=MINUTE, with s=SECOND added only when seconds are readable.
h=3 m=13
